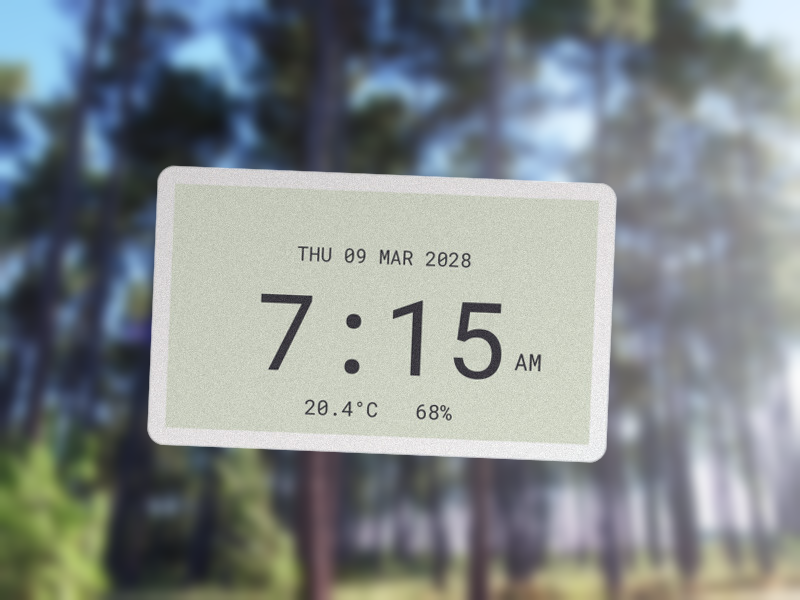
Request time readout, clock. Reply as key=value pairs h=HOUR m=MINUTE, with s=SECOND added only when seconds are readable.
h=7 m=15
